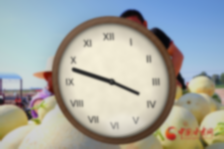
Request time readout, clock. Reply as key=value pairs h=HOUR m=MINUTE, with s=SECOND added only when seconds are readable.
h=3 m=48
